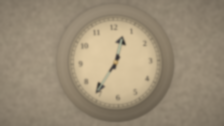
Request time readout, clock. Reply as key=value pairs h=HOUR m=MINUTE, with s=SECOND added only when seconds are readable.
h=12 m=36
